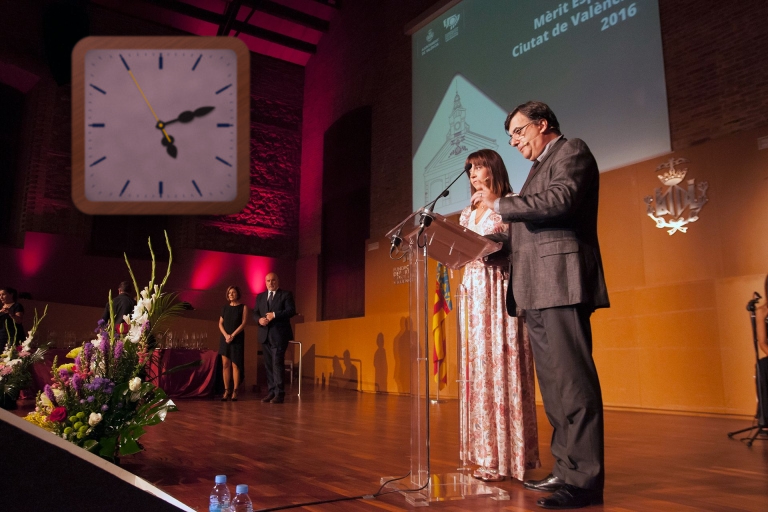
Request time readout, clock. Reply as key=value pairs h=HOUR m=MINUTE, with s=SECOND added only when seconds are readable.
h=5 m=11 s=55
